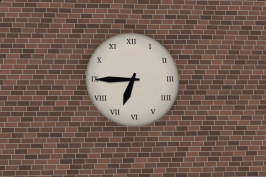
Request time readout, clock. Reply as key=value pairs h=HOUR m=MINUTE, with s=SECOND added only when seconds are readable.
h=6 m=45
